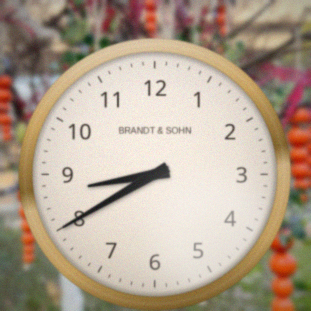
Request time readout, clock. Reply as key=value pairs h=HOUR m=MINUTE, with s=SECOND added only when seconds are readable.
h=8 m=40
